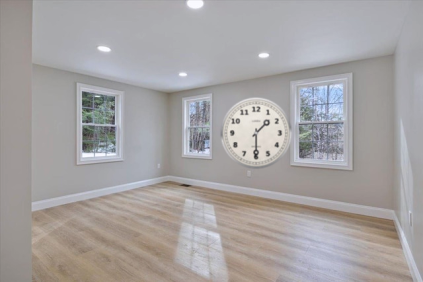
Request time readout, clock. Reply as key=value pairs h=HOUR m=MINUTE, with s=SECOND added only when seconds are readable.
h=1 m=30
